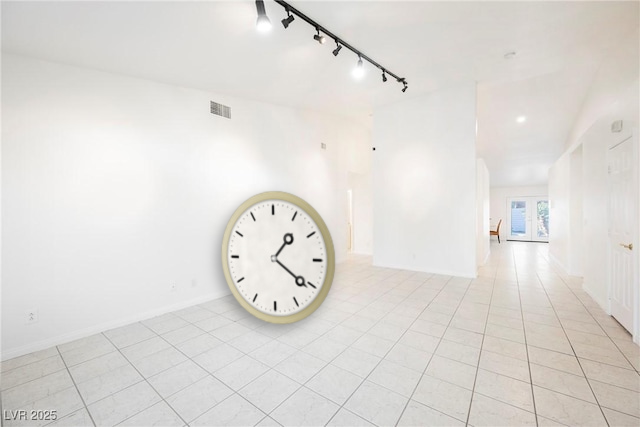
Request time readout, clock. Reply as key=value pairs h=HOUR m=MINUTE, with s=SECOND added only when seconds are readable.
h=1 m=21
